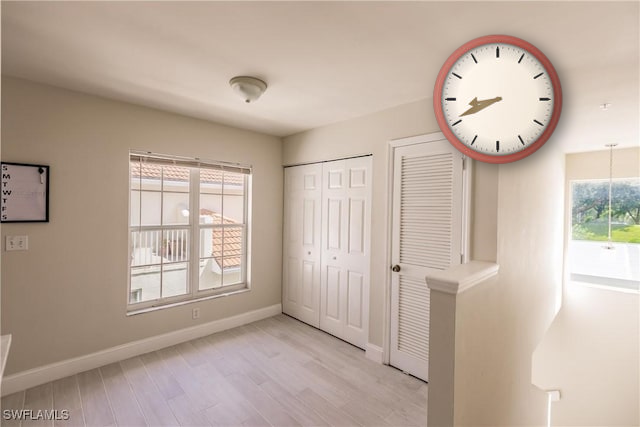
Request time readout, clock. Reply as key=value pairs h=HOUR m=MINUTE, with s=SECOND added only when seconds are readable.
h=8 m=41
